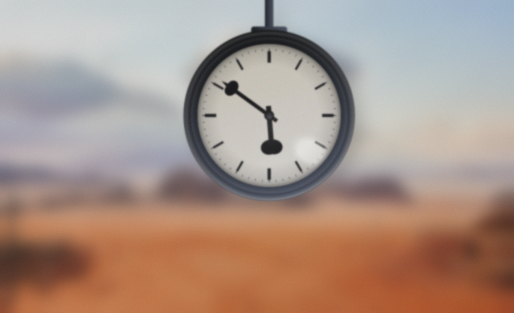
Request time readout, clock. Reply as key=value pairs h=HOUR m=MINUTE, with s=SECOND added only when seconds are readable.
h=5 m=51
